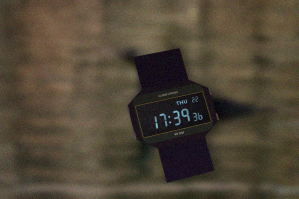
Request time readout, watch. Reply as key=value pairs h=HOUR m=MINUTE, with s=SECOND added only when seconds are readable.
h=17 m=39 s=36
